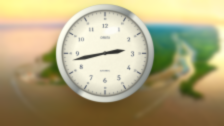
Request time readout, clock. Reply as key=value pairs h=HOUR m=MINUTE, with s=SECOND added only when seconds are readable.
h=2 m=43
